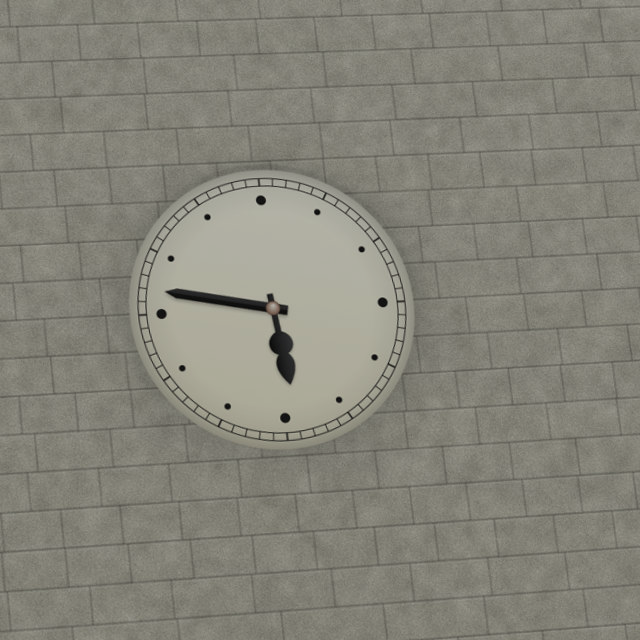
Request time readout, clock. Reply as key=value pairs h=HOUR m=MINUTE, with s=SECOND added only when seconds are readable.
h=5 m=47
